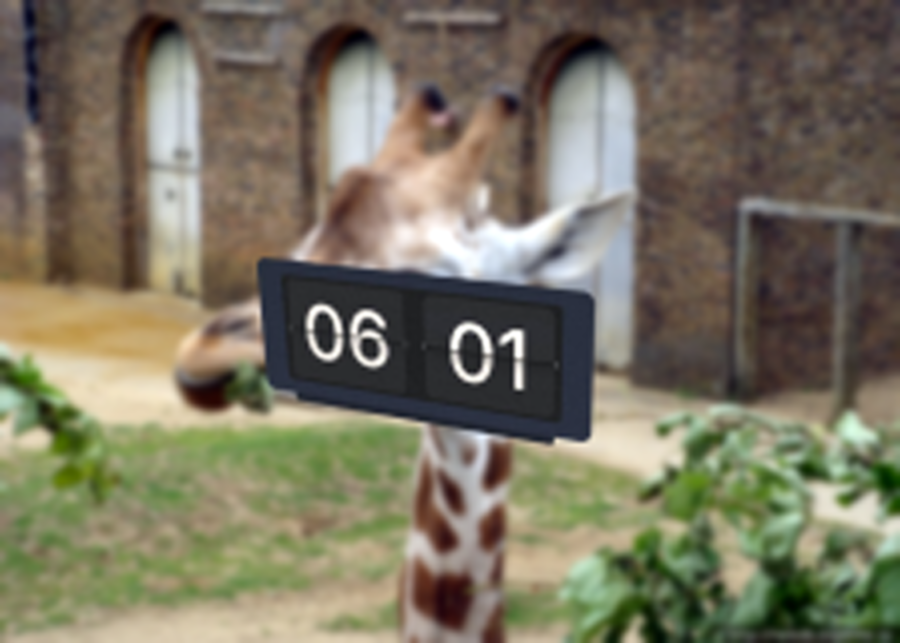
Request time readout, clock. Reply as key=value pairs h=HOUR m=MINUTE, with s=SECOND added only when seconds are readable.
h=6 m=1
